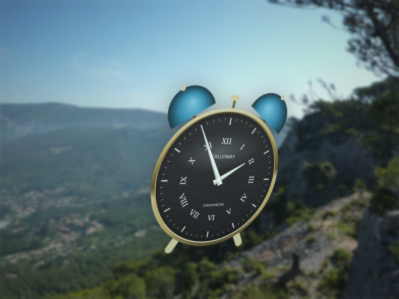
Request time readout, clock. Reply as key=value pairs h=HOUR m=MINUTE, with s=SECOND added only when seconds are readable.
h=1 m=55
